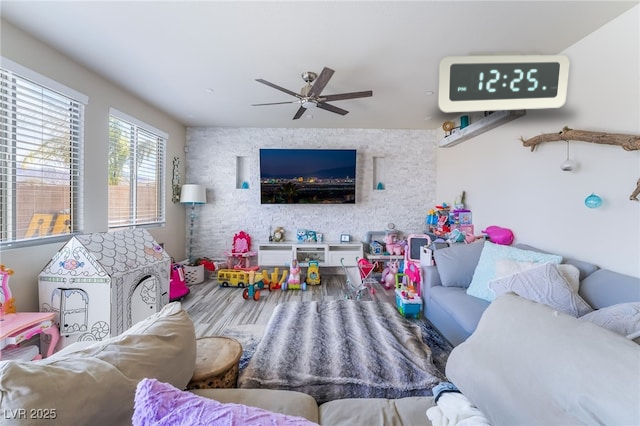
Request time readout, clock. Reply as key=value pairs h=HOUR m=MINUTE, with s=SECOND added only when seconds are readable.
h=12 m=25
